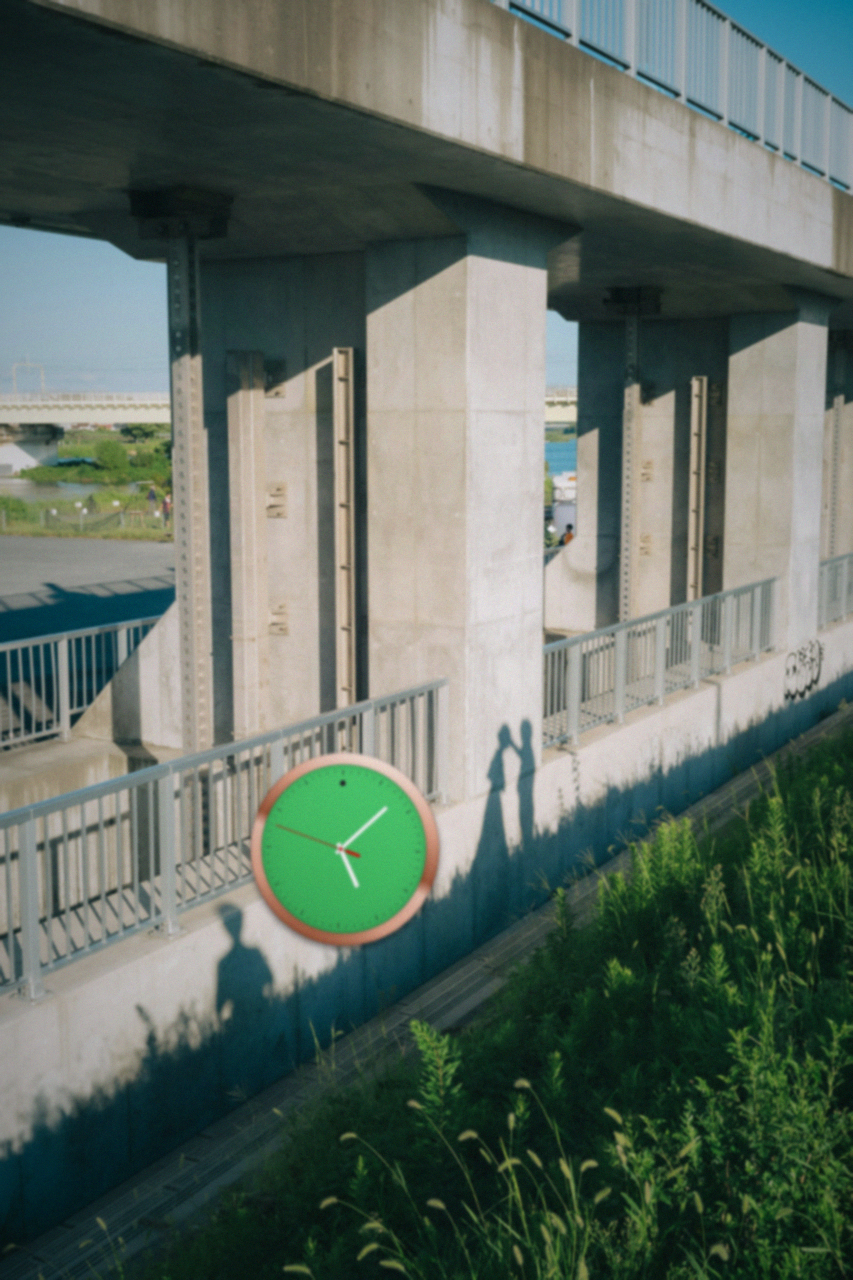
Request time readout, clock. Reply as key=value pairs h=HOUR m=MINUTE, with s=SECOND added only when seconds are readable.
h=5 m=7 s=48
